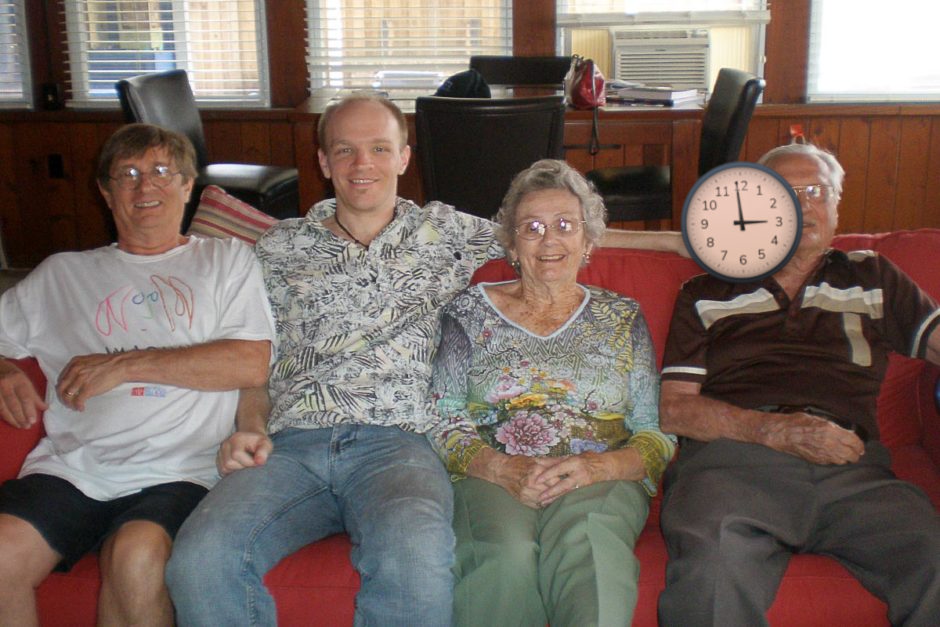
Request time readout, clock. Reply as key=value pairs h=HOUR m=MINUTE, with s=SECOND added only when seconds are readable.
h=2 m=59
